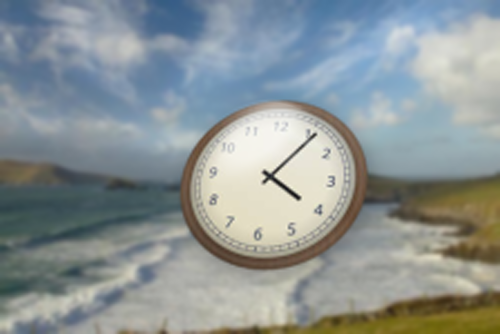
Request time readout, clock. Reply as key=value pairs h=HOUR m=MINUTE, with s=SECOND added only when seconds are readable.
h=4 m=6
